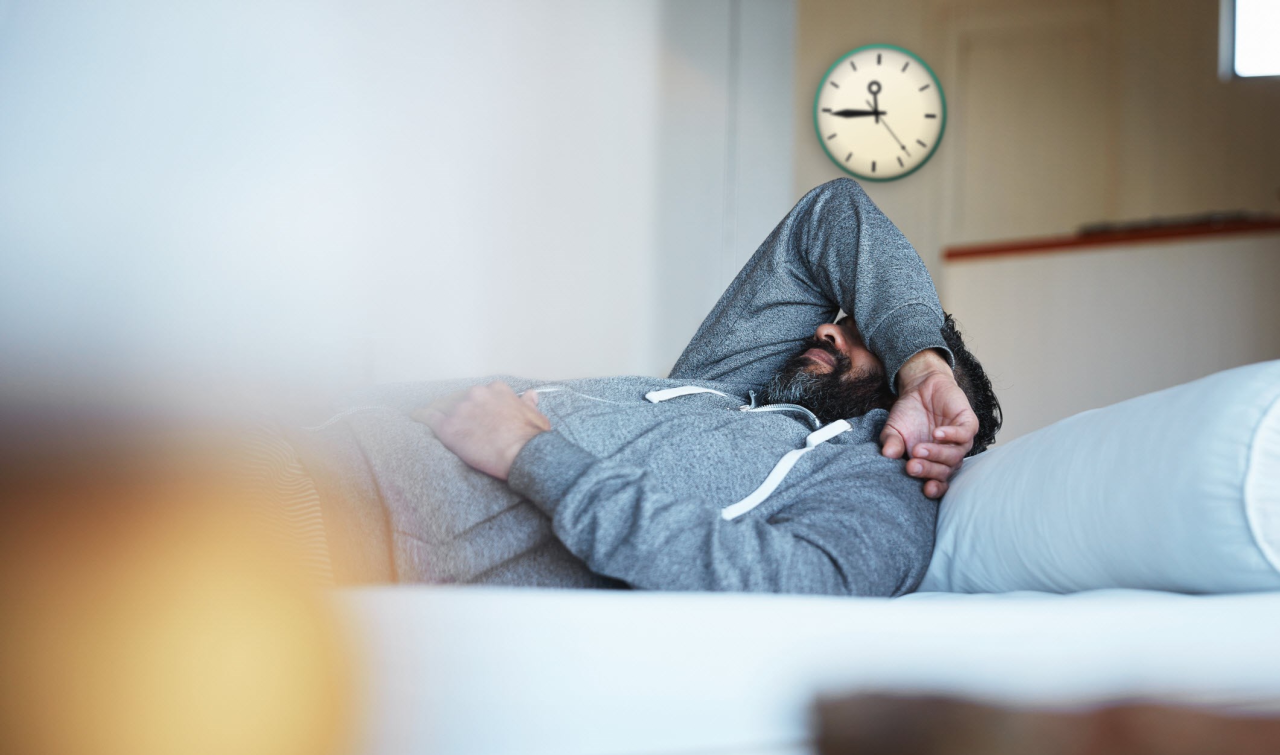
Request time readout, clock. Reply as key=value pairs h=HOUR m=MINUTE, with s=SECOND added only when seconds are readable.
h=11 m=44 s=23
